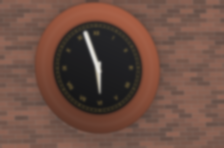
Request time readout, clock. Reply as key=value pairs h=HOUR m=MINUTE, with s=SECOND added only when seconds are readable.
h=5 m=57
